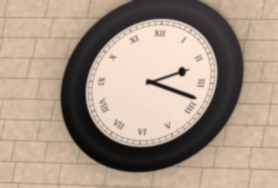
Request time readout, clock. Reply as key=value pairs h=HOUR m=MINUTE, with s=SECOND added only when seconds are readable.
h=2 m=18
